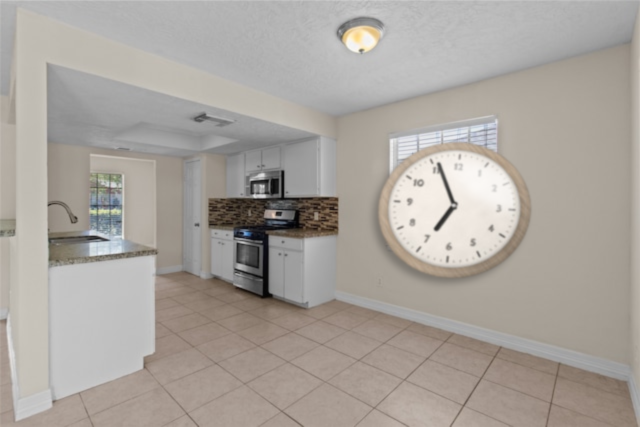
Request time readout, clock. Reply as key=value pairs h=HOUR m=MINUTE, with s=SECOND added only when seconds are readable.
h=6 m=56
